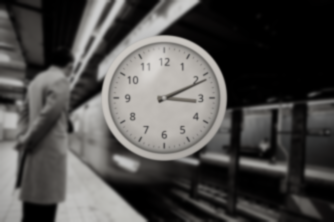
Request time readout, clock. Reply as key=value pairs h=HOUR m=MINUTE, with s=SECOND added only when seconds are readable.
h=3 m=11
